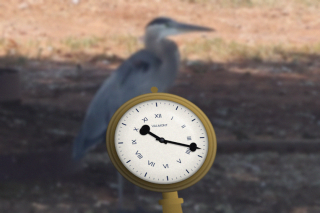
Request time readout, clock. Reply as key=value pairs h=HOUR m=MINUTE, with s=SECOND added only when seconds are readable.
h=10 m=18
